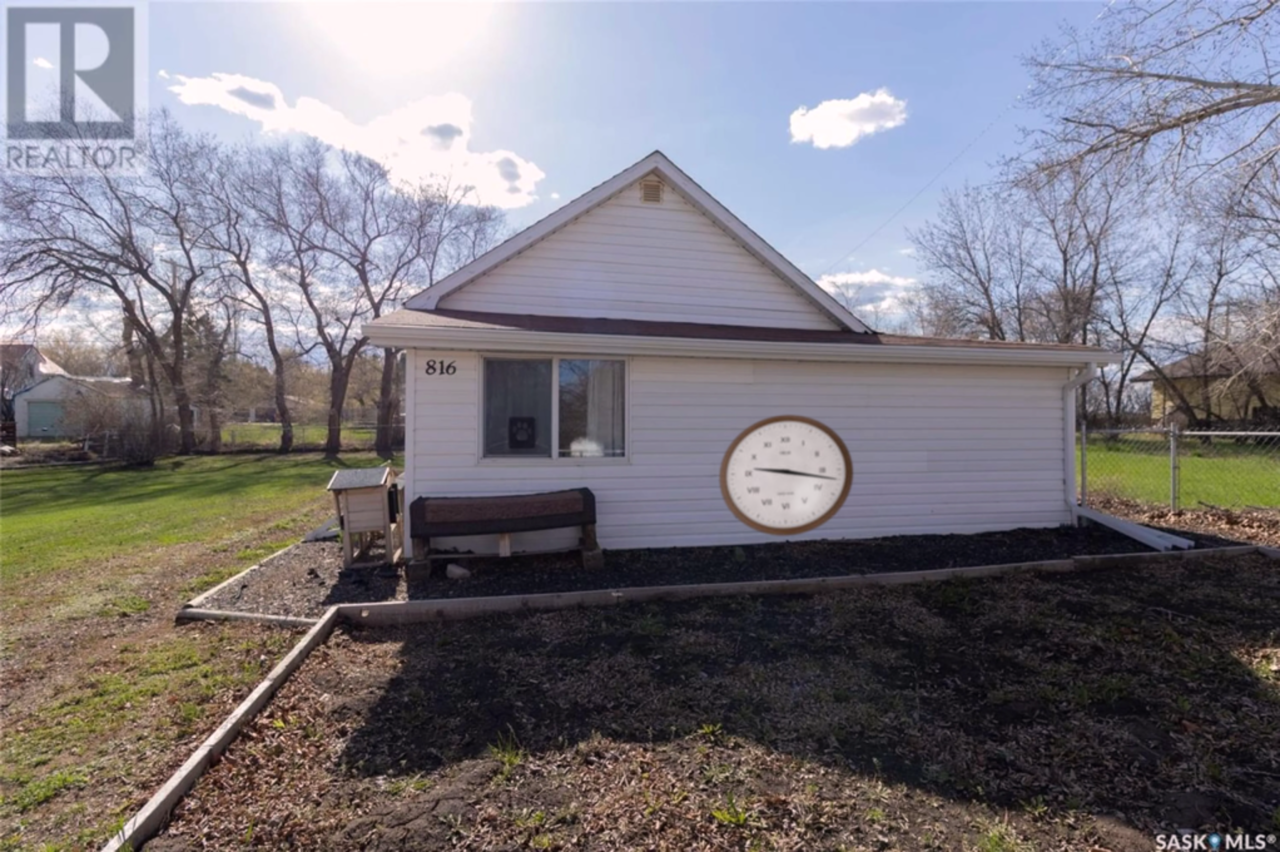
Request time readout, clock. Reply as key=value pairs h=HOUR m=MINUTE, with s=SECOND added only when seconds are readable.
h=9 m=17
